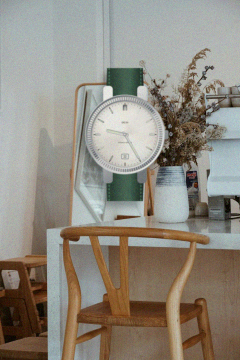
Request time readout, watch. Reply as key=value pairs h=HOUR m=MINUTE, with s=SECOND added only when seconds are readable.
h=9 m=25
